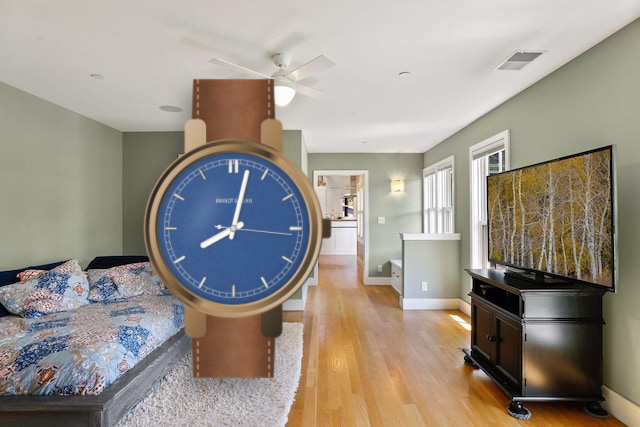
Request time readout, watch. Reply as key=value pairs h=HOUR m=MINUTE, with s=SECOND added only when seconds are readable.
h=8 m=2 s=16
